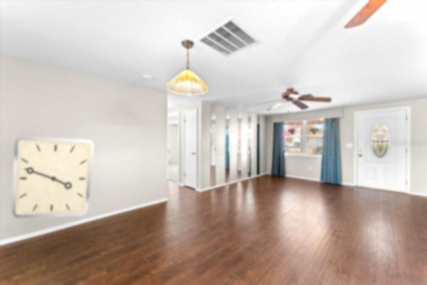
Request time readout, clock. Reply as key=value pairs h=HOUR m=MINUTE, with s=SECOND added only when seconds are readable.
h=3 m=48
